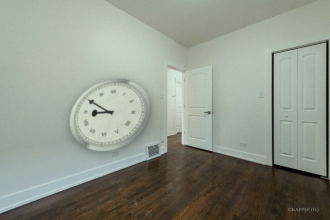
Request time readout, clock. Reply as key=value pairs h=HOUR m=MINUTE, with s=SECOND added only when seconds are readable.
h=8 m=50
